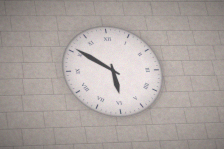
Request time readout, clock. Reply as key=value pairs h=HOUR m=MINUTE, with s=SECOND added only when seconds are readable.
h=5 m=51
